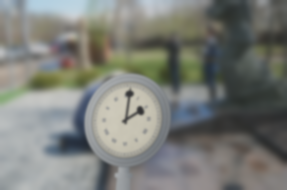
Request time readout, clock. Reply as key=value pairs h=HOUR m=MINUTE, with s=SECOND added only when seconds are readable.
h=2 m=1
